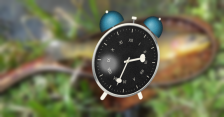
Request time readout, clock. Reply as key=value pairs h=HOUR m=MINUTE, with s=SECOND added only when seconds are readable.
h=2 m=33
